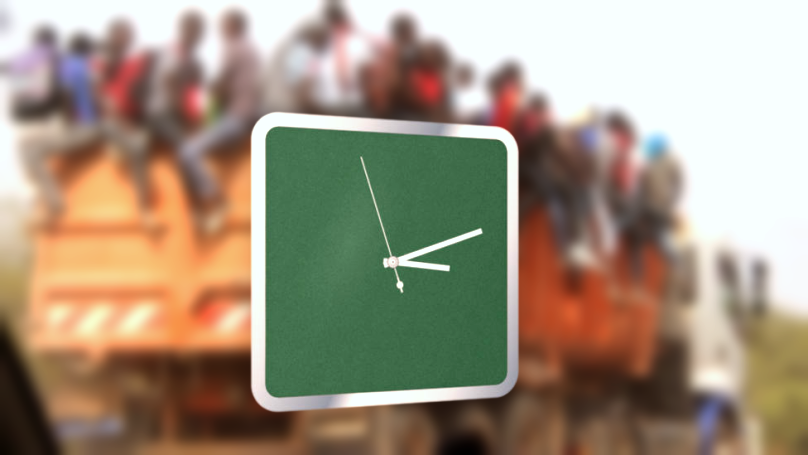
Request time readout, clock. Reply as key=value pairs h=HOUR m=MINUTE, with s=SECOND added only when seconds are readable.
h=3 m=11 s=57
